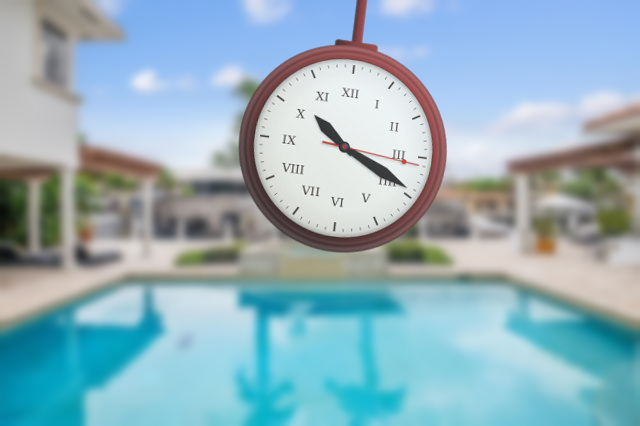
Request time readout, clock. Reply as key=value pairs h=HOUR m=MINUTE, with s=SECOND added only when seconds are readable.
h=10 m=19 s=16
